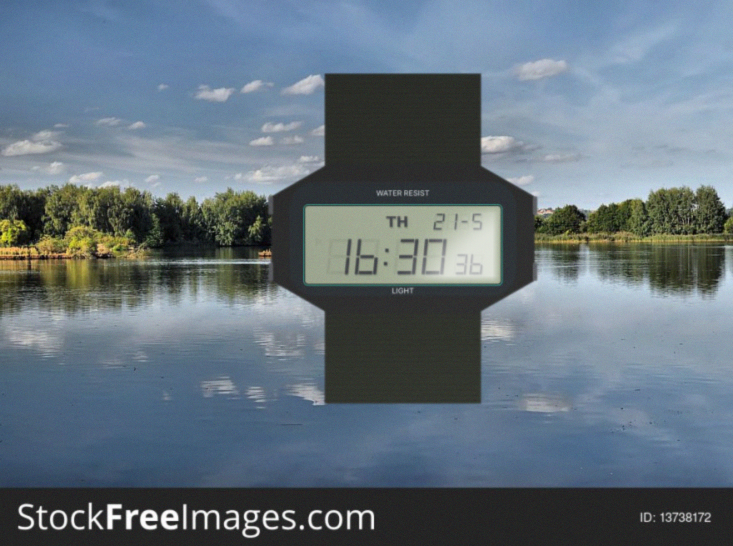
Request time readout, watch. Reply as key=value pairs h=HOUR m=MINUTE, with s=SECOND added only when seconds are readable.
h=16 m=30 s=36
